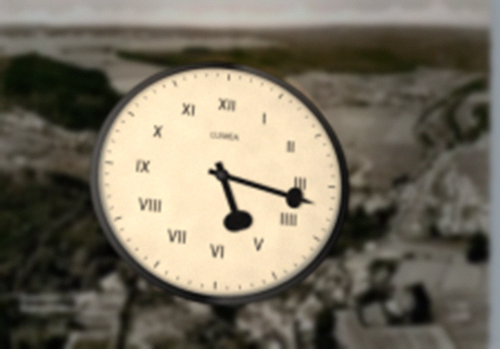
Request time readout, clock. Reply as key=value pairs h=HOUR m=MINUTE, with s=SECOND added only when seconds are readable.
h=5 m=17
